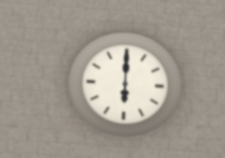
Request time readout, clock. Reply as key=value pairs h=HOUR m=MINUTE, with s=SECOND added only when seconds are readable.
h=6 m=0
